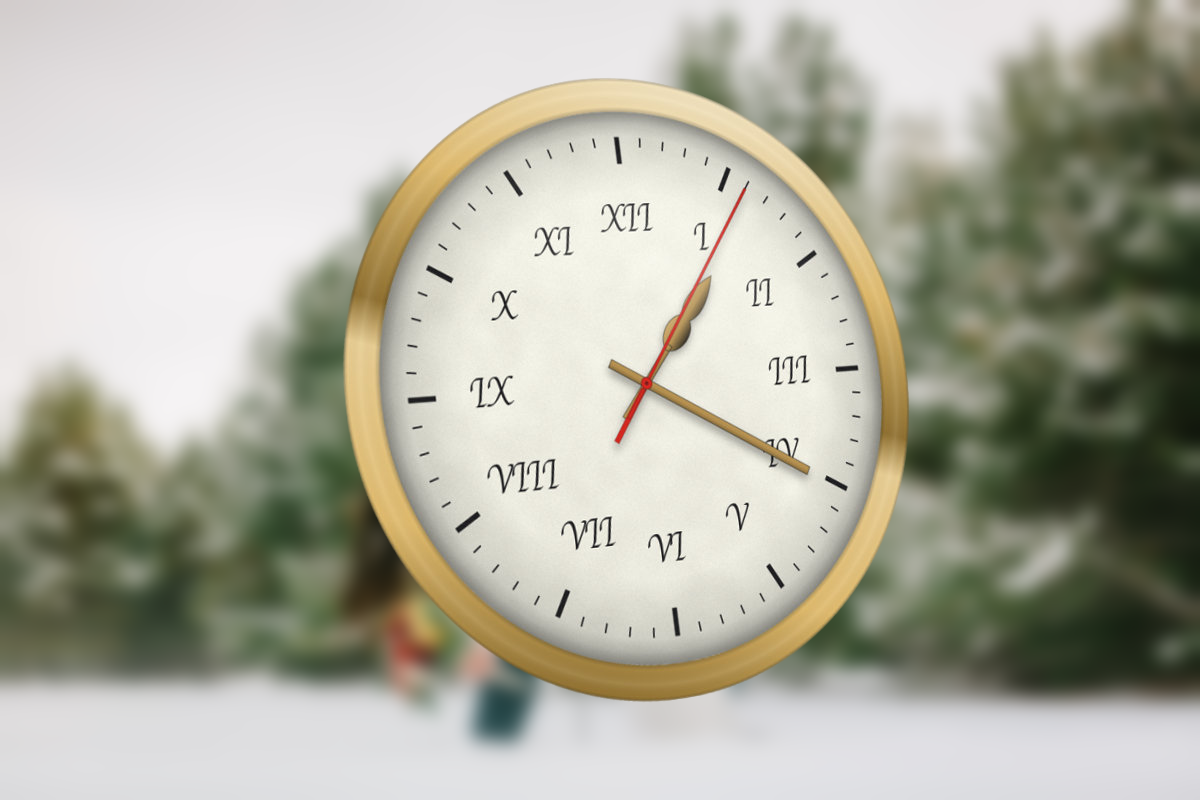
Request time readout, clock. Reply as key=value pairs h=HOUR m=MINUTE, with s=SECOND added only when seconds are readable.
h=1 m=20 s=6
